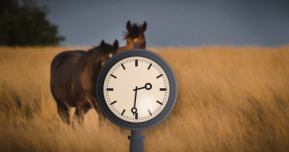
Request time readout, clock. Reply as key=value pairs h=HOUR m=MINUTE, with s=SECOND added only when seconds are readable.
h=2 m=31
